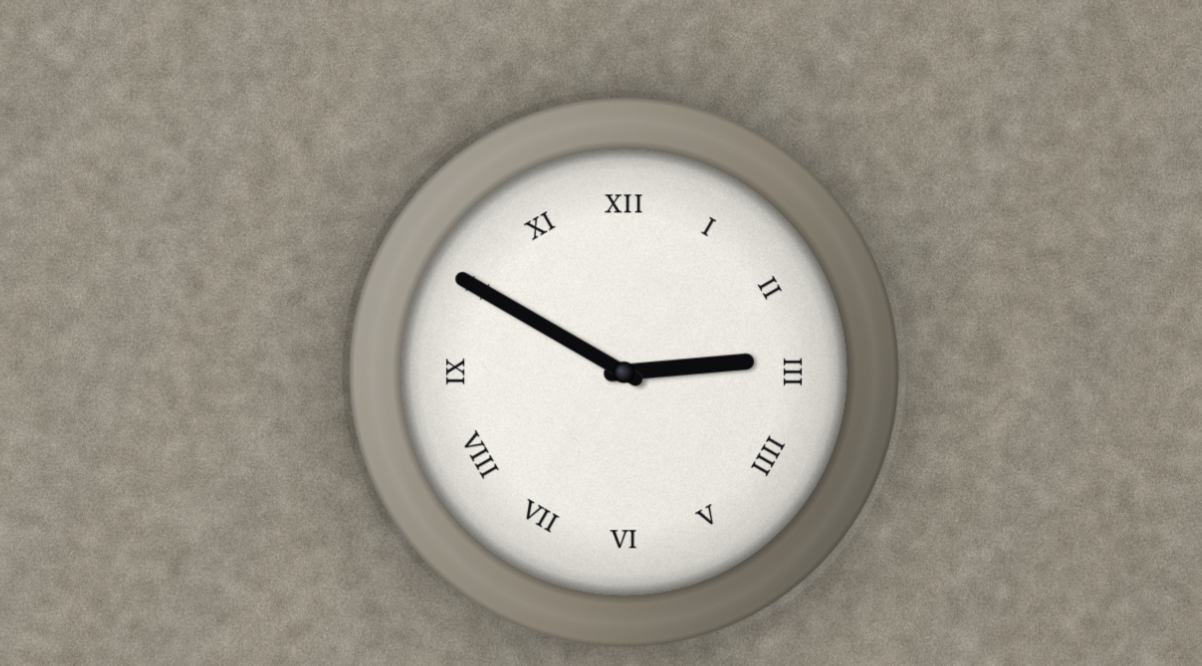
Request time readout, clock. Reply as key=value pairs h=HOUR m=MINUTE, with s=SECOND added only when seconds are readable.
h=2 m=50
